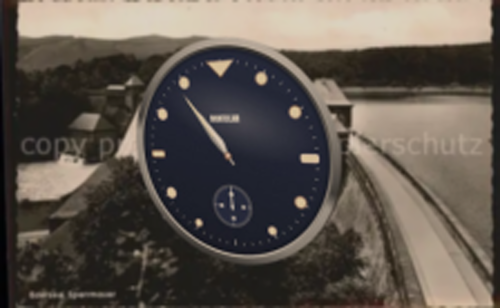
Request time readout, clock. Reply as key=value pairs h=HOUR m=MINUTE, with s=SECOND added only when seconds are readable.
h=10 m=54
